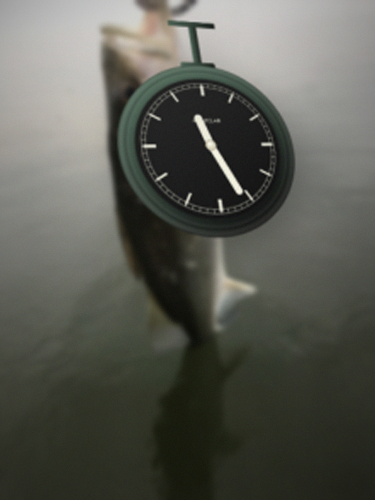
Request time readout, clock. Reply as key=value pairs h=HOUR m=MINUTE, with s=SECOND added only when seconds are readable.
h=11 m=26
